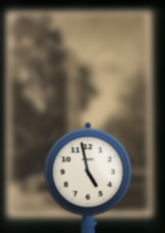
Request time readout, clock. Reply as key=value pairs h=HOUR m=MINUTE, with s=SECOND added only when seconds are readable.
h=4 m=58
